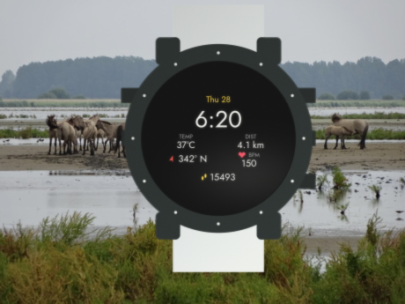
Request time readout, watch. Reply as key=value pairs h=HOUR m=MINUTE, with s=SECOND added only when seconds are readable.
h=6 m=20
